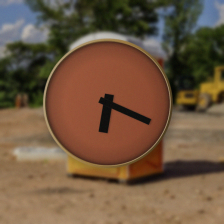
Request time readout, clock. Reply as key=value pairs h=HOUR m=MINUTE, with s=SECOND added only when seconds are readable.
h=6 m=19
